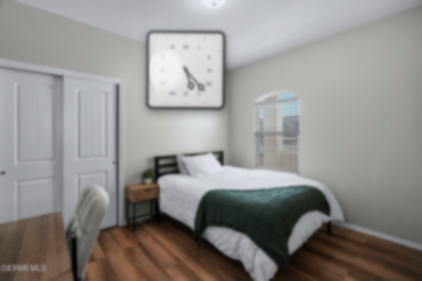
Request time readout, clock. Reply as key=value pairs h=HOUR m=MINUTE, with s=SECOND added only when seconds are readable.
h=5 m=23
